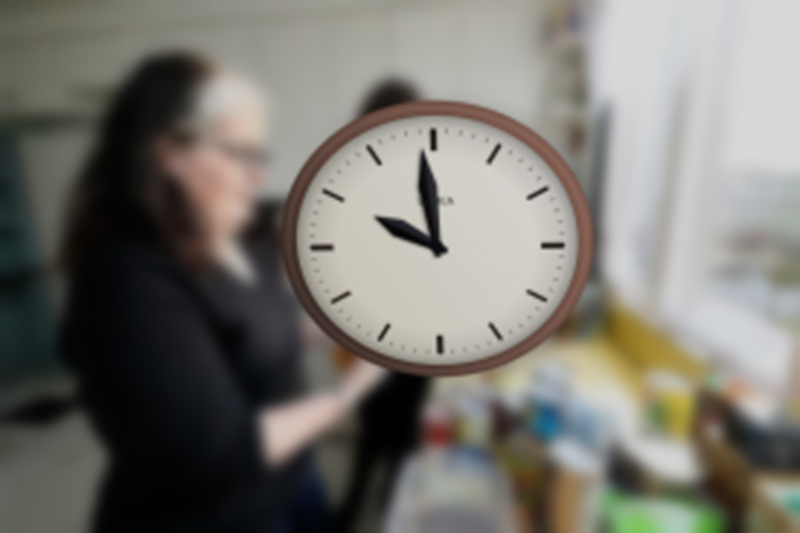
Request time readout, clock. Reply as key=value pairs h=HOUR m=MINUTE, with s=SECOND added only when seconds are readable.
h=9 m=59
